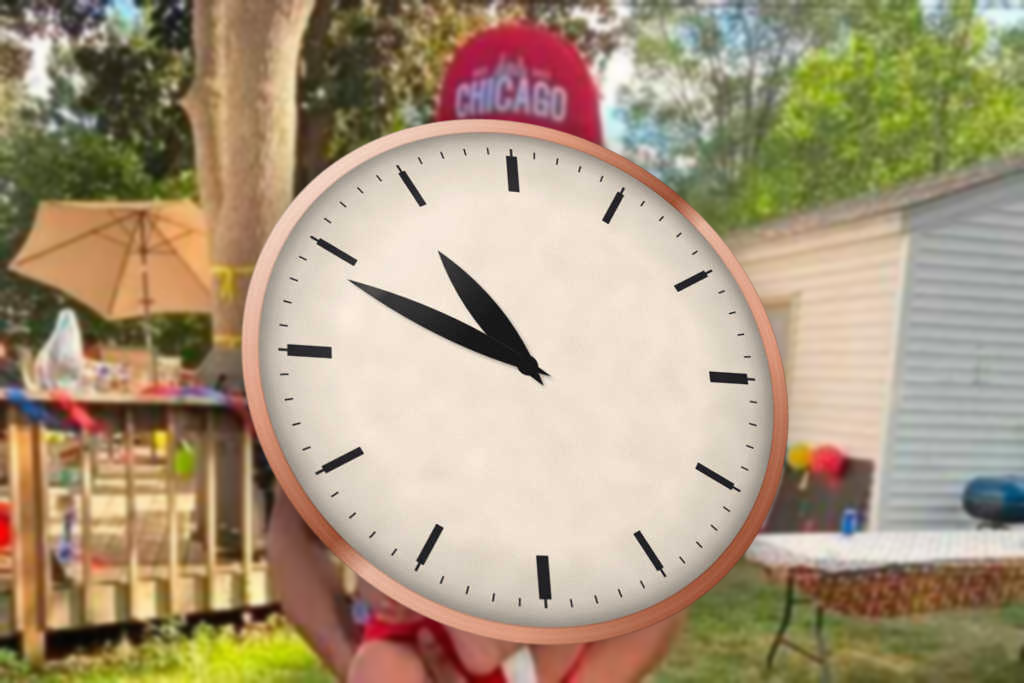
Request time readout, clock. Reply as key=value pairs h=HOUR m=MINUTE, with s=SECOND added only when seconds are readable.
h=10 m=49
